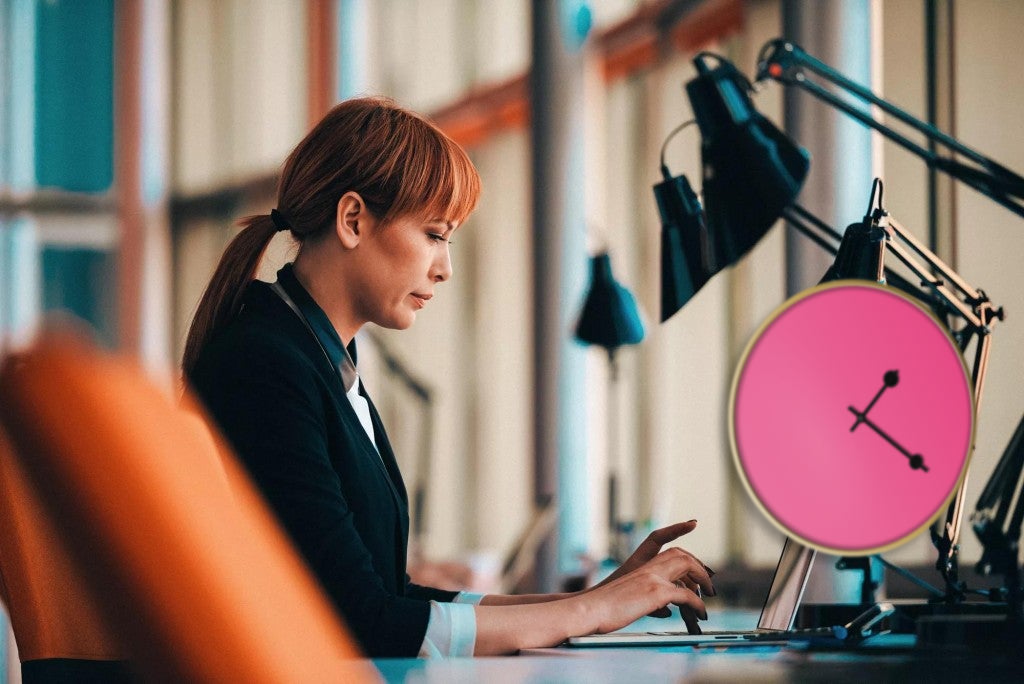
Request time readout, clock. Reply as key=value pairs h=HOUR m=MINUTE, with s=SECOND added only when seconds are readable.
h=1 m=21
